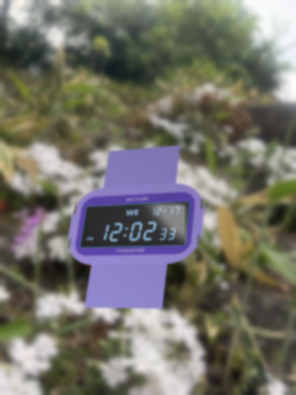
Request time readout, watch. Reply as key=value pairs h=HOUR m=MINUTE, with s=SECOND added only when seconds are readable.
h=12 m=2 s=33
